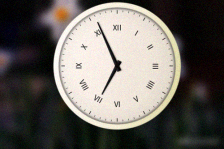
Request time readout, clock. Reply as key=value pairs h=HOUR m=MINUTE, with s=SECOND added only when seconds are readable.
h=6 m=56
